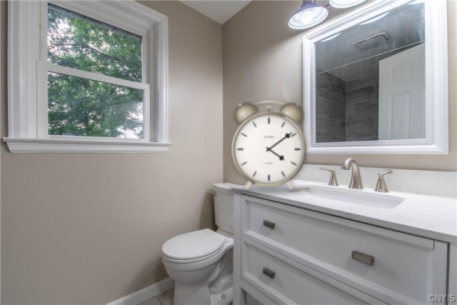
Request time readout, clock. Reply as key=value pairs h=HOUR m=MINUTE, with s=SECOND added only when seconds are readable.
h=4 m=9
